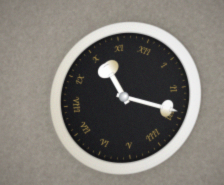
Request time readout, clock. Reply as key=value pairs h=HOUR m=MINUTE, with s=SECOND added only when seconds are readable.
h=10 m=14
